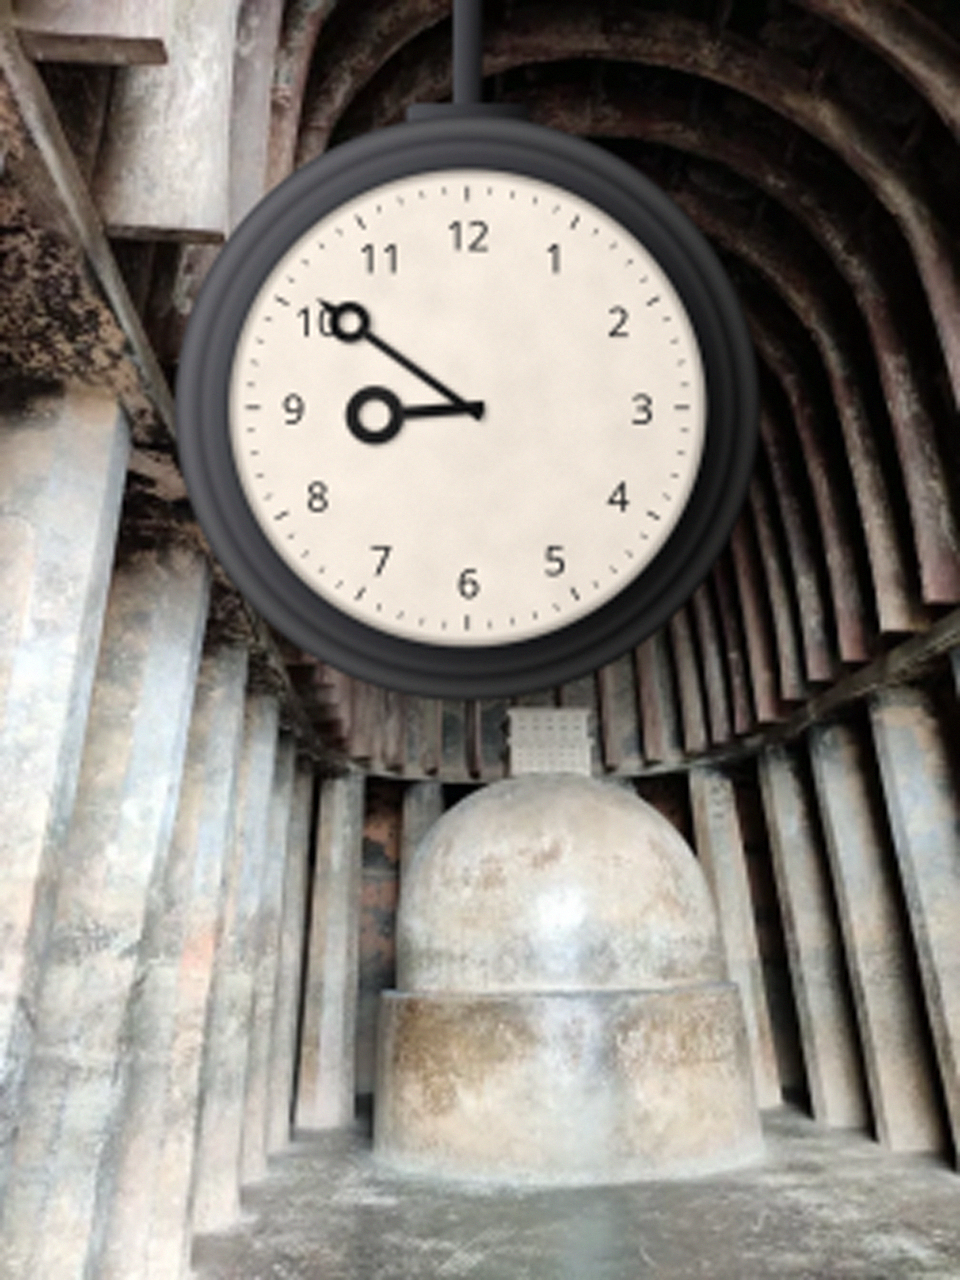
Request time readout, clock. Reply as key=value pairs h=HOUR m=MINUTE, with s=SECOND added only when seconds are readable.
h=8 m=51
